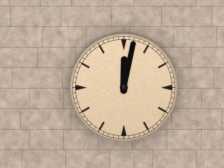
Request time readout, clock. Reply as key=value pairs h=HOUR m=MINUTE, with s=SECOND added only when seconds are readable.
h=12 m=2
